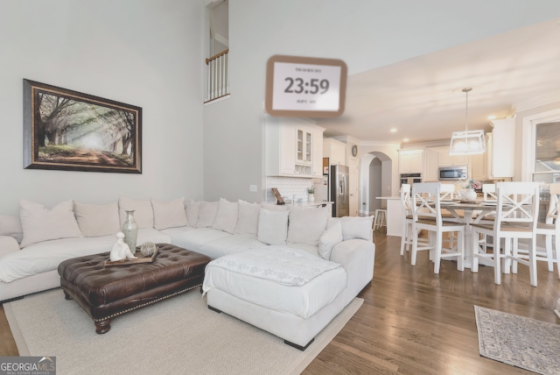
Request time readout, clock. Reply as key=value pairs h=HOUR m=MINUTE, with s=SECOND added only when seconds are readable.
h=23 m=59
